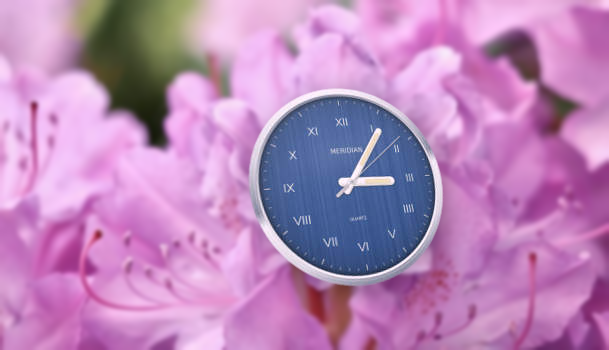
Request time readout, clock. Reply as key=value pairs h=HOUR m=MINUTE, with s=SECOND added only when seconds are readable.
h=3 m=6 s=9
